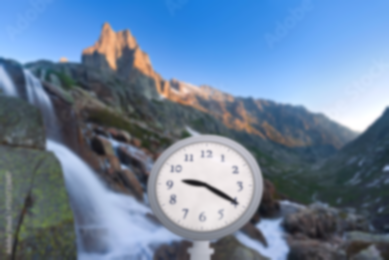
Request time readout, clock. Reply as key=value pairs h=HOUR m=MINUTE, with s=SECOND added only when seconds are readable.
h=9 m=20
